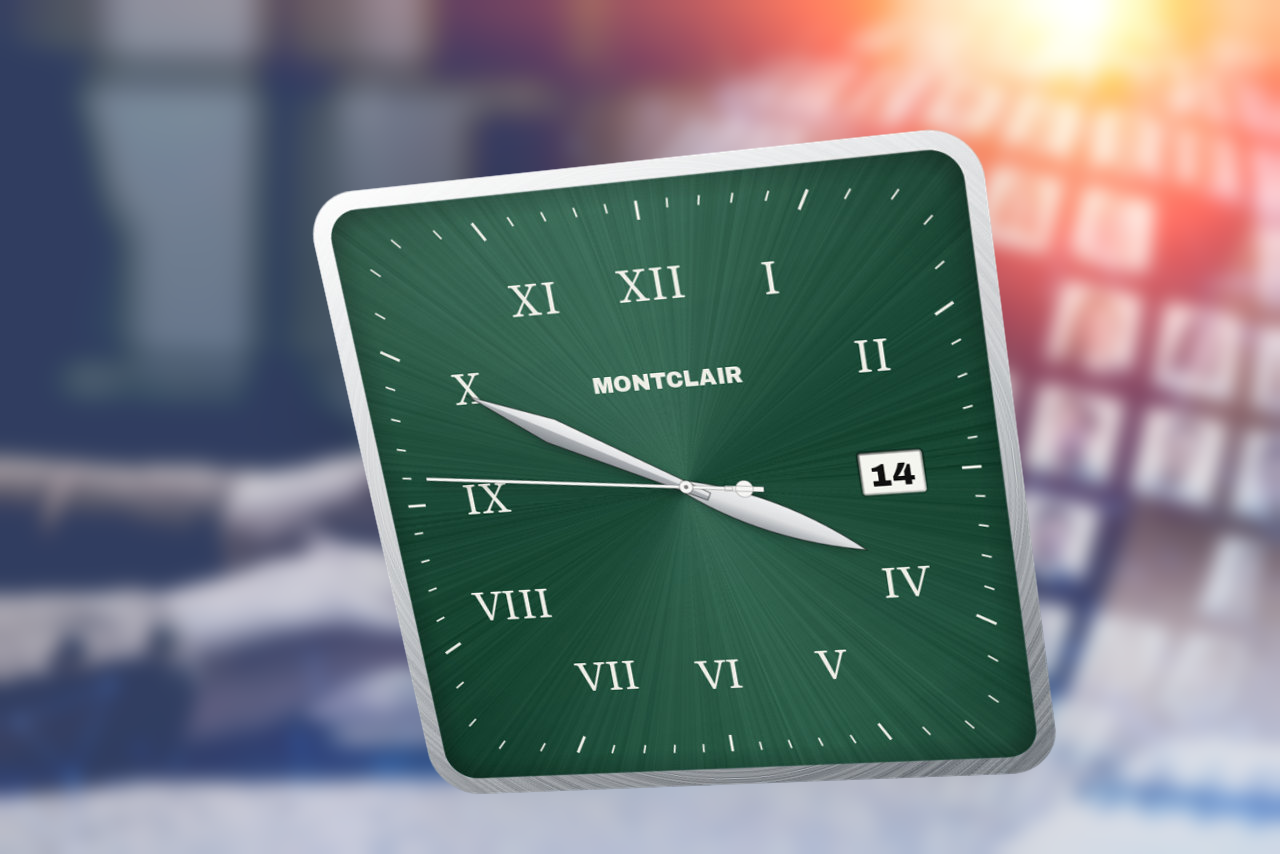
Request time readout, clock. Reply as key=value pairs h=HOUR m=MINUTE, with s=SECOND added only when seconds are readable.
h=3 m=49 s=46
